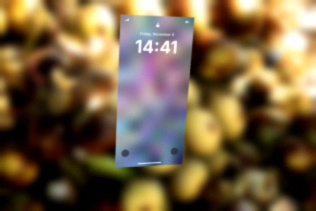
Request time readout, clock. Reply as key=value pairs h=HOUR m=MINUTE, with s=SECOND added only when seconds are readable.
h=14 m=41
